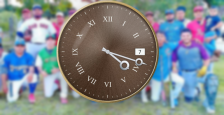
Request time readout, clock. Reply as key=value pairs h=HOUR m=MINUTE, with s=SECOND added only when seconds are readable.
h=4 m=18
